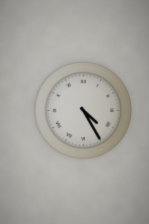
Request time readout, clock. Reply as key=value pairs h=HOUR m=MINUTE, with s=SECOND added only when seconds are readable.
h=4 m=25
